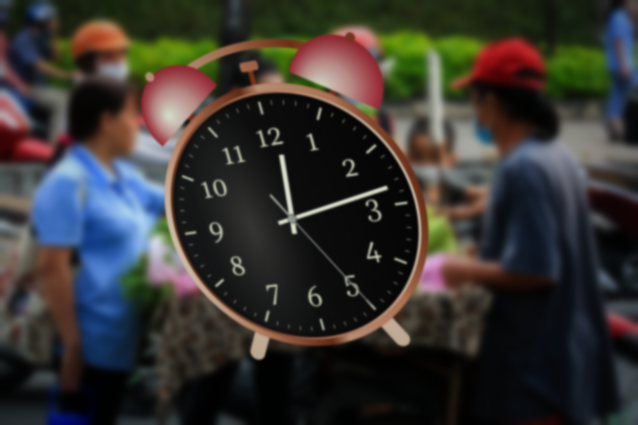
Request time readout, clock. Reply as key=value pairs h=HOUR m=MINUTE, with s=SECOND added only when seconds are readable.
h=12 m=13 s=25
